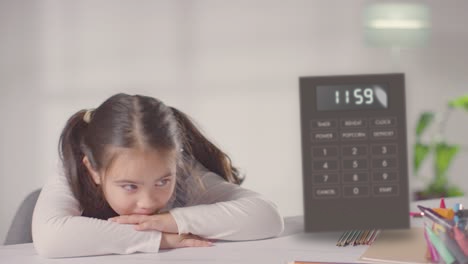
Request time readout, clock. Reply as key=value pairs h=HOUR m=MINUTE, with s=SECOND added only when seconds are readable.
h=11 m=59
